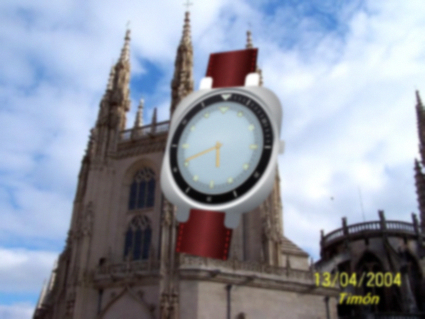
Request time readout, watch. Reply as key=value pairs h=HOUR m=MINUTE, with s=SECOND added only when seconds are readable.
h=5 m=41
